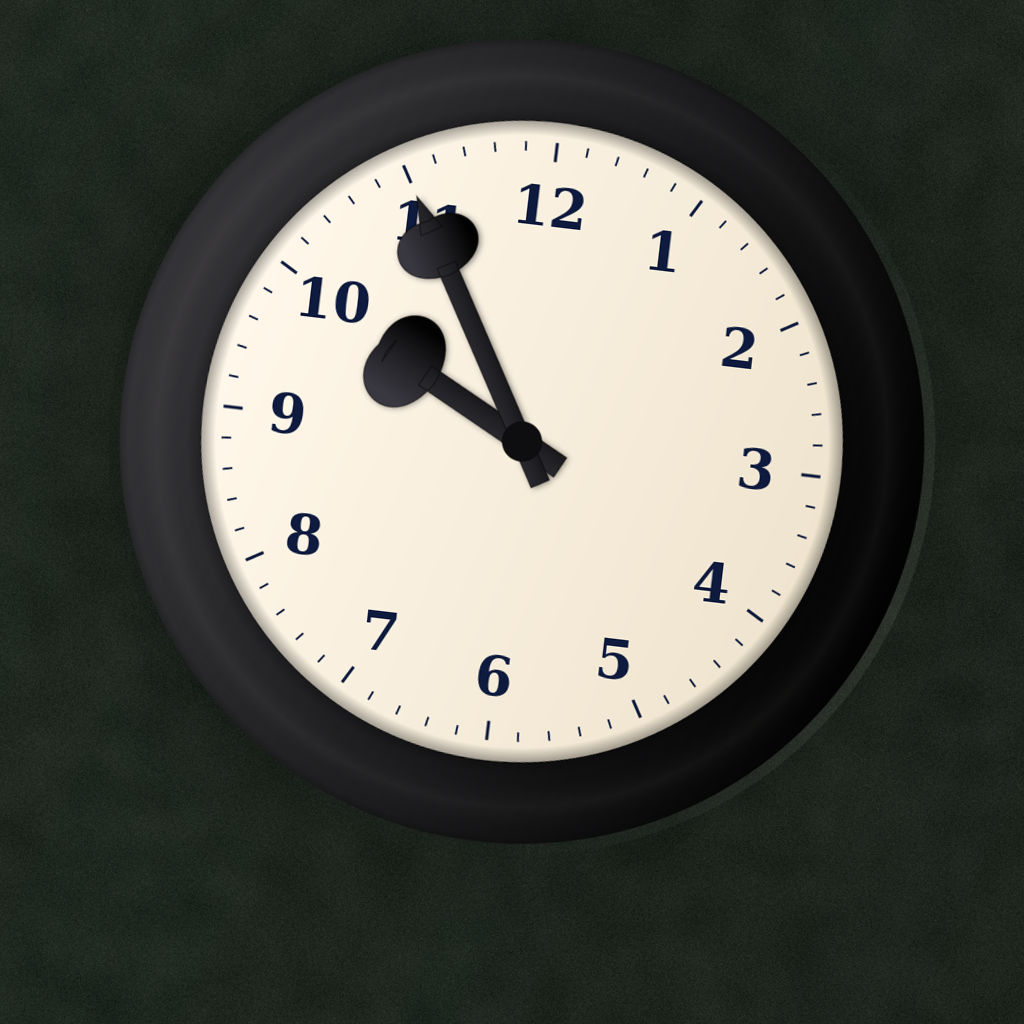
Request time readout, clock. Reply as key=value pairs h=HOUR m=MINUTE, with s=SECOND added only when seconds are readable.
h=9 m=55
